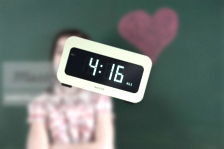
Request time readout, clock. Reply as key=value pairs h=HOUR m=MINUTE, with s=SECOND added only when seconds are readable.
h=4 m=16
